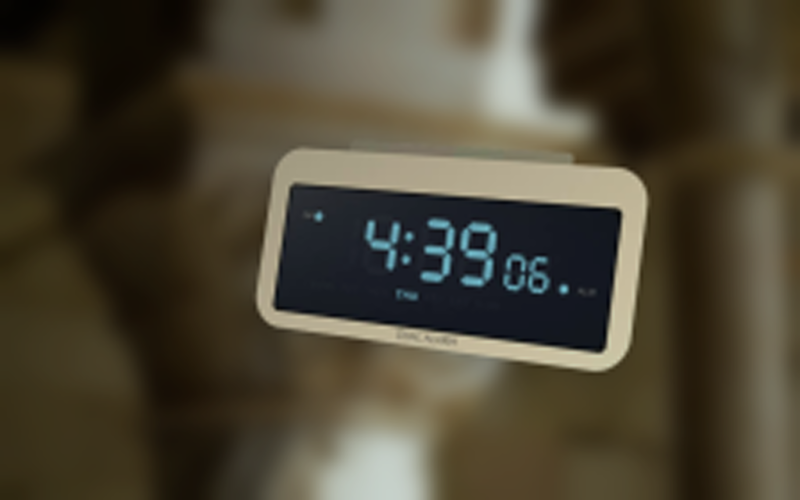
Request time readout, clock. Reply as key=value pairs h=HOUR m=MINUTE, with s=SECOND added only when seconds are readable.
h=4 m=39 s=6
